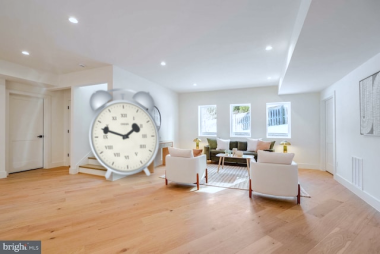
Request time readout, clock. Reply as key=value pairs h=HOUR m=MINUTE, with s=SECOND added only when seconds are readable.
h=1 m=48
